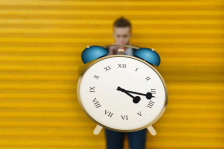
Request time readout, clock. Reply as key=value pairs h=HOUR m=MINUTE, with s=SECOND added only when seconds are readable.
h=4 m=17
